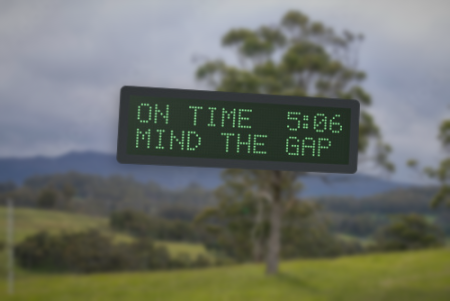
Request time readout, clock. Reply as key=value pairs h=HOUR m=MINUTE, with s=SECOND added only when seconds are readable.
h=5 m=6
